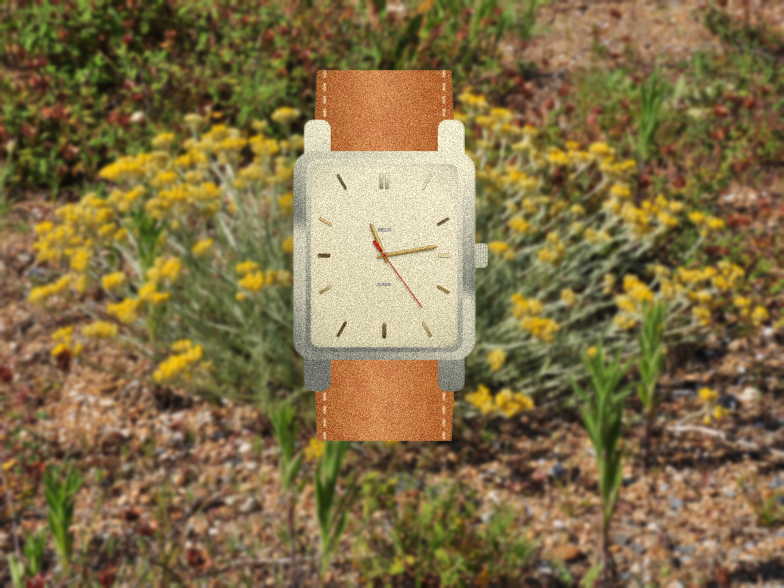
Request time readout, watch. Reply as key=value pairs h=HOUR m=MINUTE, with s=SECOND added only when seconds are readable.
h=11 m=13 s=24
